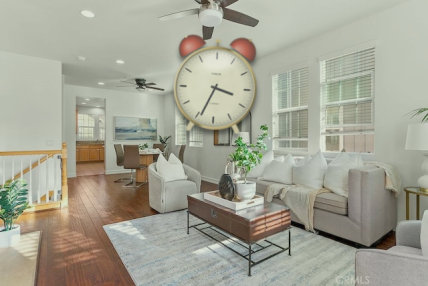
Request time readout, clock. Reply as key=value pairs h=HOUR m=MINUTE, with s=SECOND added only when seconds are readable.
h=3 m=34
